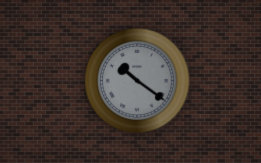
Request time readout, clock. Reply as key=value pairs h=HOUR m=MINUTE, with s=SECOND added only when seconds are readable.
h=10 m=21
